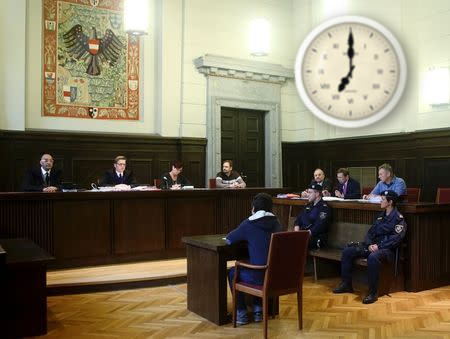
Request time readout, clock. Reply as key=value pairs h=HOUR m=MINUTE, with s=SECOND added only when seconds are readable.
h=7 m=0
